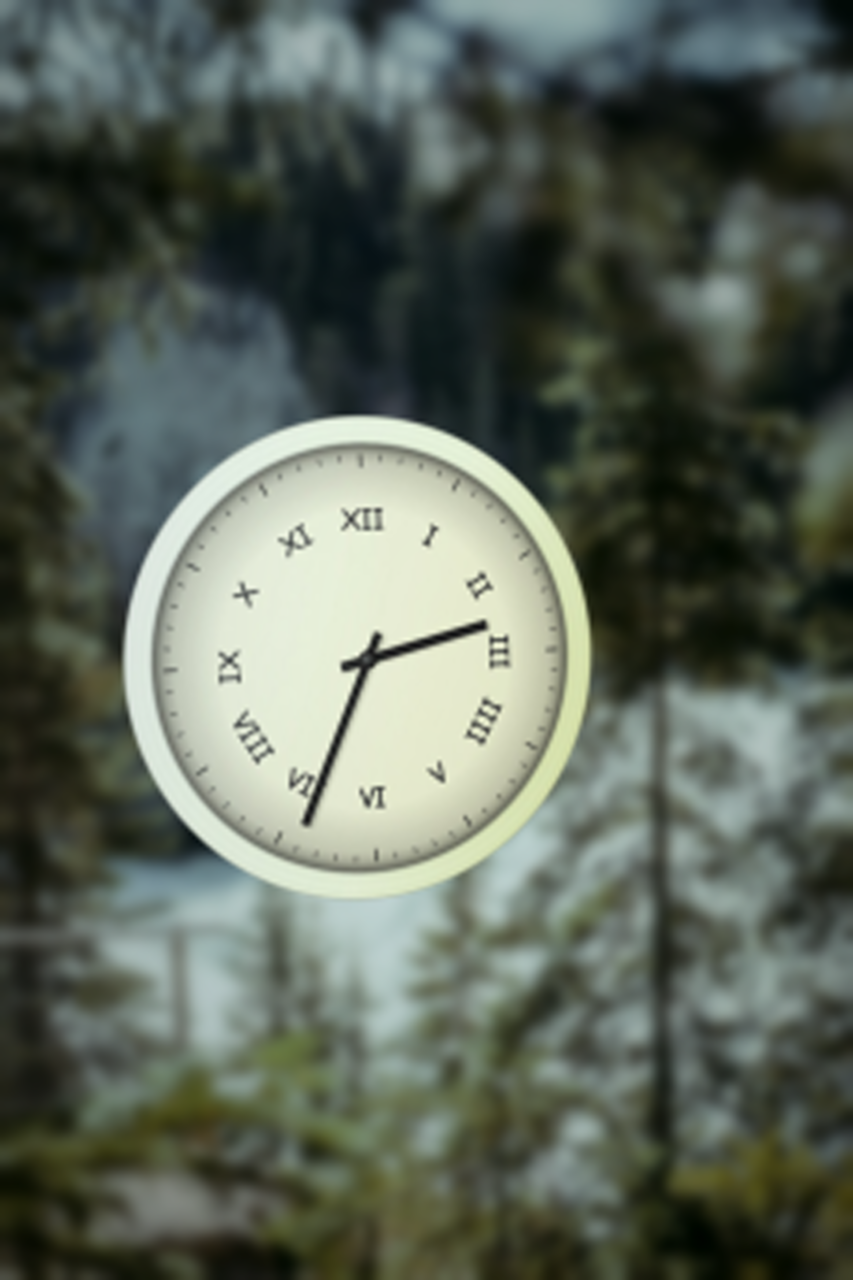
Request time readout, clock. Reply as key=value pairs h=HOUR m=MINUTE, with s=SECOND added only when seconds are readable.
h=2 m=34
